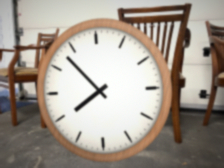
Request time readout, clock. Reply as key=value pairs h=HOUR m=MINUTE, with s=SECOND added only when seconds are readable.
h=7 m=53
